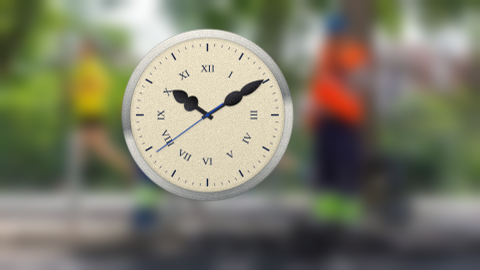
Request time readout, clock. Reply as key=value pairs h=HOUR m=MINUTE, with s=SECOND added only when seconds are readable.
h=10 m=9 s=39
